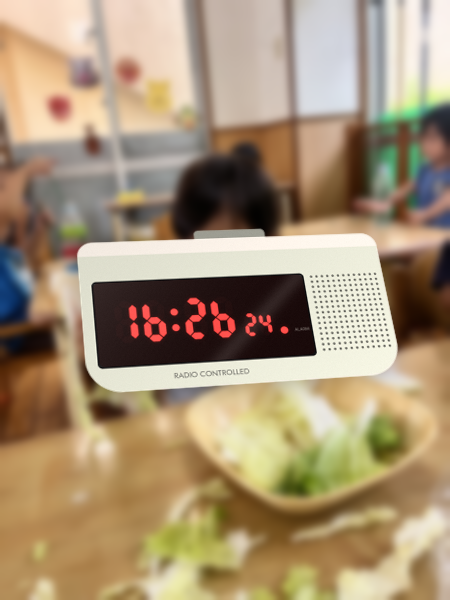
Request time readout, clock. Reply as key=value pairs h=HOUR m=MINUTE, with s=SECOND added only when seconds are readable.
h=16 m=26 s=24
